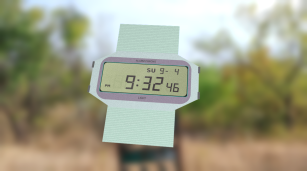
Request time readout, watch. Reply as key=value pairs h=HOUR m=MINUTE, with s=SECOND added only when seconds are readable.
h=9 m=32 s=46
